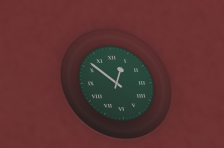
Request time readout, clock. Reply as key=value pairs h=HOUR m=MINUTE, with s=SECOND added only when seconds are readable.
h=12 m=52
